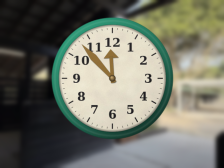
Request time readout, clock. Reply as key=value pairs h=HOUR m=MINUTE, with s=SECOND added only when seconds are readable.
h=11 m=53
